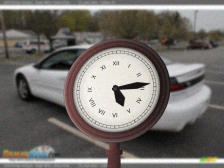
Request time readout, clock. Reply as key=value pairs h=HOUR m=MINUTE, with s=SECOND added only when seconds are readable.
h=5 m=14
